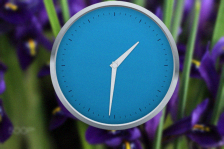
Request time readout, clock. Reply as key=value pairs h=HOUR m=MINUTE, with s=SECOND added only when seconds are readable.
h=1 m=31
